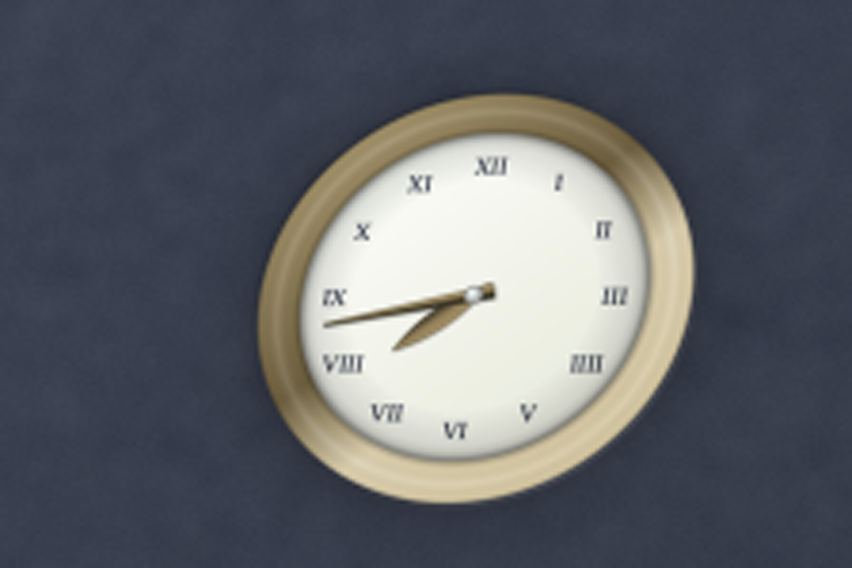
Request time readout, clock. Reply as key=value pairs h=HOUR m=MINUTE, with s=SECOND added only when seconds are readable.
h=7 m=43
